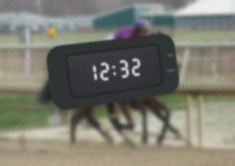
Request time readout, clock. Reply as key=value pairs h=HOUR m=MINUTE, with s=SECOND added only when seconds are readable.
h=12 m=32
